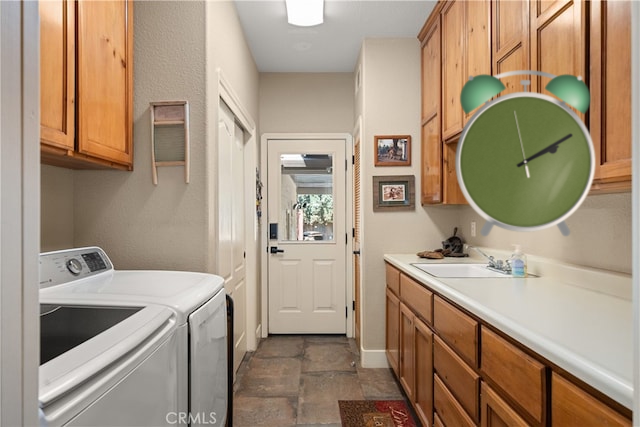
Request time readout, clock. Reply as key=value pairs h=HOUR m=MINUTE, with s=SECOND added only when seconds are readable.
h=2 m=9 s=58
